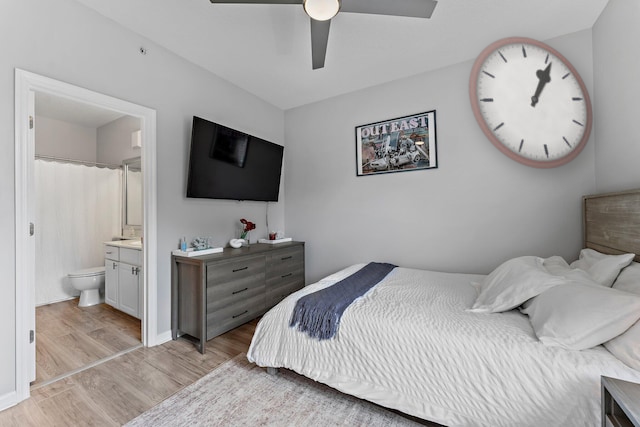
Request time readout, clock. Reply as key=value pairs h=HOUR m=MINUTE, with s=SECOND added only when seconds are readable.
h=1 m=6
